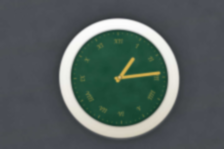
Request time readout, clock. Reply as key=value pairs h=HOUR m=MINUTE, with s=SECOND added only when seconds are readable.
h=1 m=14
